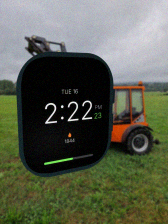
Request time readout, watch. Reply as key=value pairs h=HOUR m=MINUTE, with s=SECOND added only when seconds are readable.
h=2 m=22 s=23
